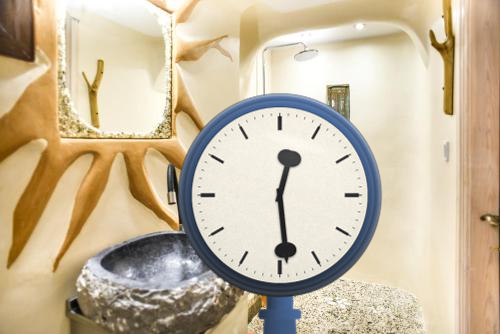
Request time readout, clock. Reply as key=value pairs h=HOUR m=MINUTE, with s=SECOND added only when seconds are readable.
h=12 m=29
